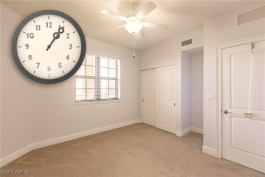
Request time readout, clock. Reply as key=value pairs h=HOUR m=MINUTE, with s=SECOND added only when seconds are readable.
h=1 m=6
